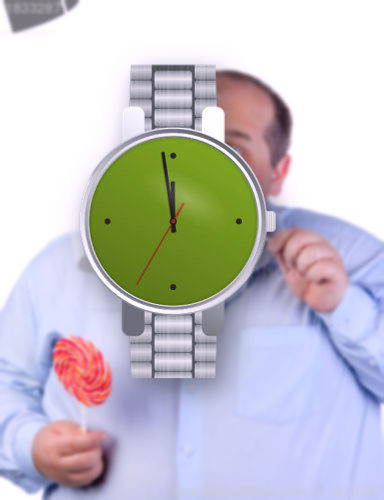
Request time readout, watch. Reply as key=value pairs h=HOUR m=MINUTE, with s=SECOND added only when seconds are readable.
h=11 m=58 s=35
